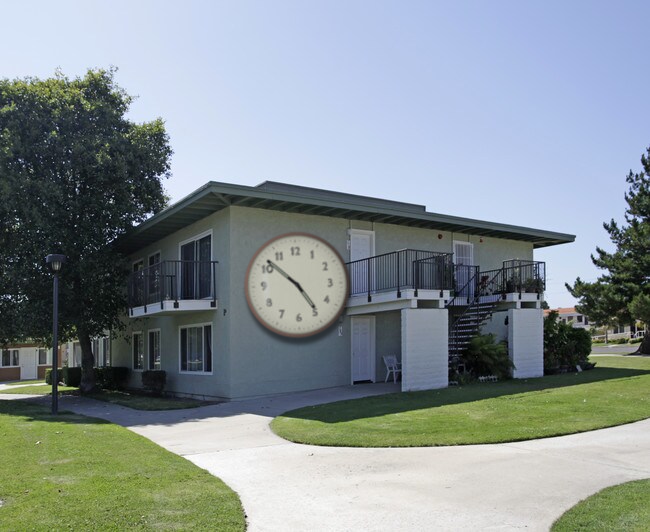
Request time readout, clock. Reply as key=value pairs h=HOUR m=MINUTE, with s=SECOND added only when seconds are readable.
h=4 m=52
